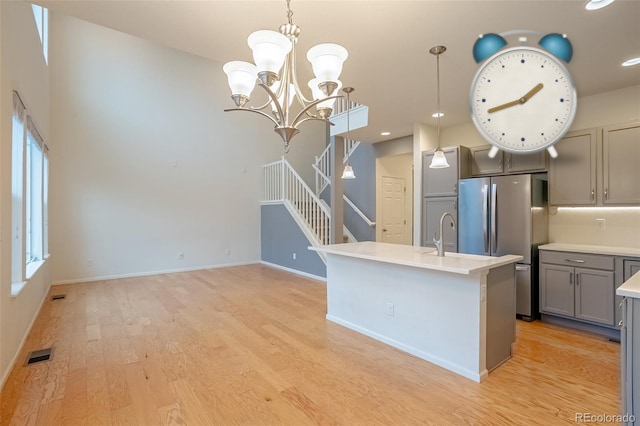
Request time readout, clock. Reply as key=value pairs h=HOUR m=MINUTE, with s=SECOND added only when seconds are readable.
h=1 m=42
